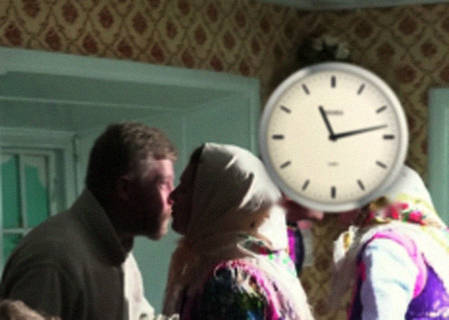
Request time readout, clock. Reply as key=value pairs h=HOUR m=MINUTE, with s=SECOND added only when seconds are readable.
h=11 m=13
